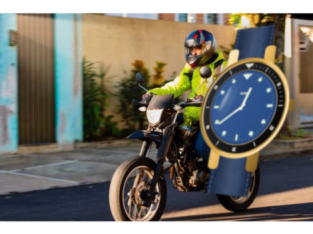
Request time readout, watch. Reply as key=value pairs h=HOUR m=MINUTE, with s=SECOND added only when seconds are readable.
h=12 m=39
